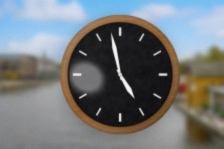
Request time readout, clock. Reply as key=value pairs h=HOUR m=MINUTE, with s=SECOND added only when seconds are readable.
h=4 m=58
